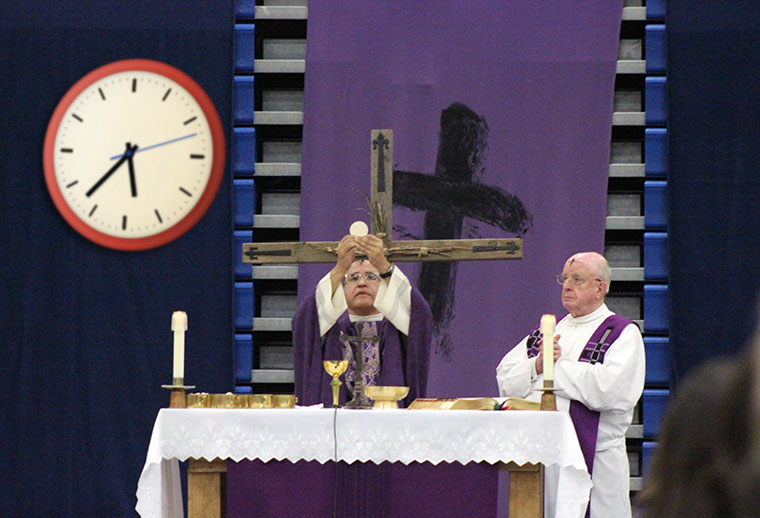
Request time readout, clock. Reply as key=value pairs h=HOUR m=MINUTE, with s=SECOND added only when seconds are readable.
h=5 m=37 s=12
